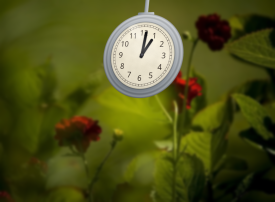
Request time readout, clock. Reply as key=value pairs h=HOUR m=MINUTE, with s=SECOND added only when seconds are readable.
h=1 m=1
